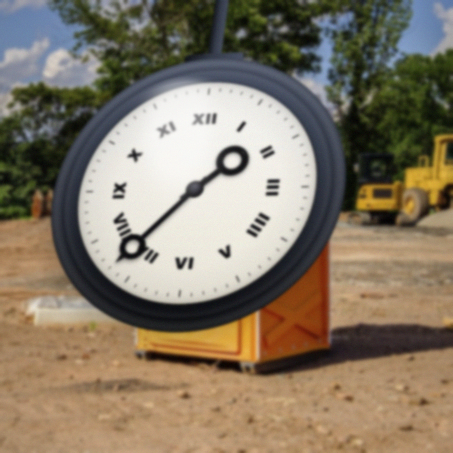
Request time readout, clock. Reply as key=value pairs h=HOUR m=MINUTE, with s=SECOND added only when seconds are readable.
h=1 m=37
